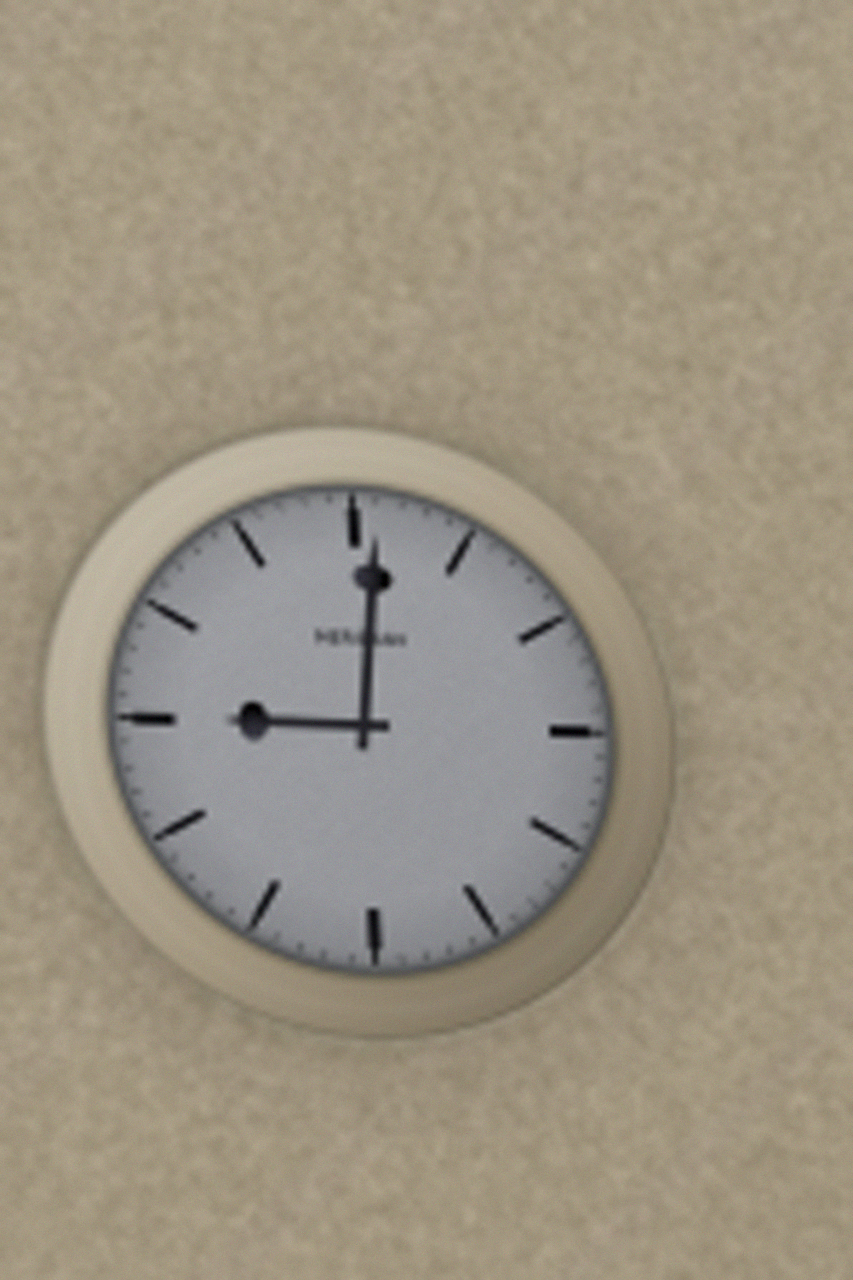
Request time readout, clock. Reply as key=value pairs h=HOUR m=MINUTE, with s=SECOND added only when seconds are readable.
h=9 m=1
